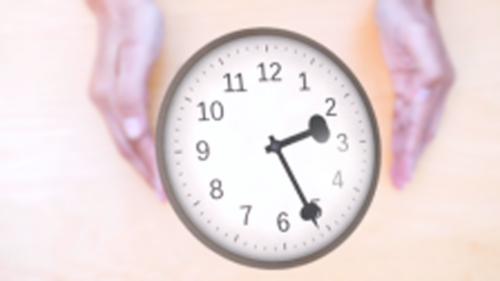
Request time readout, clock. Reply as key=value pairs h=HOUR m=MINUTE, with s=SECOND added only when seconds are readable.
h=2 m=26
